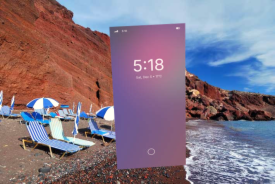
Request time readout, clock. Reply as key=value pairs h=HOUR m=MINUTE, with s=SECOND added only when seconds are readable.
h=5 m=18
